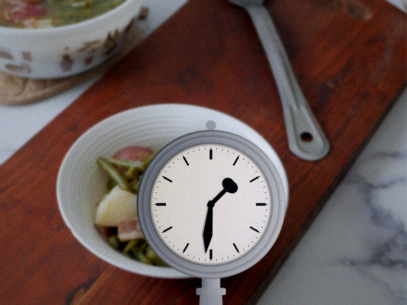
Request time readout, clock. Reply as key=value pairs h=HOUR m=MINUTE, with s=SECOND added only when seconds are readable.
h=1 m=31
